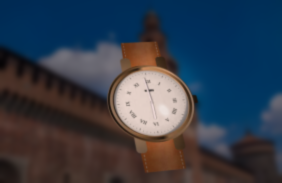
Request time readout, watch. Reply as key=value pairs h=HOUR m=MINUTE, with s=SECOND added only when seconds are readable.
h=5 m=59
